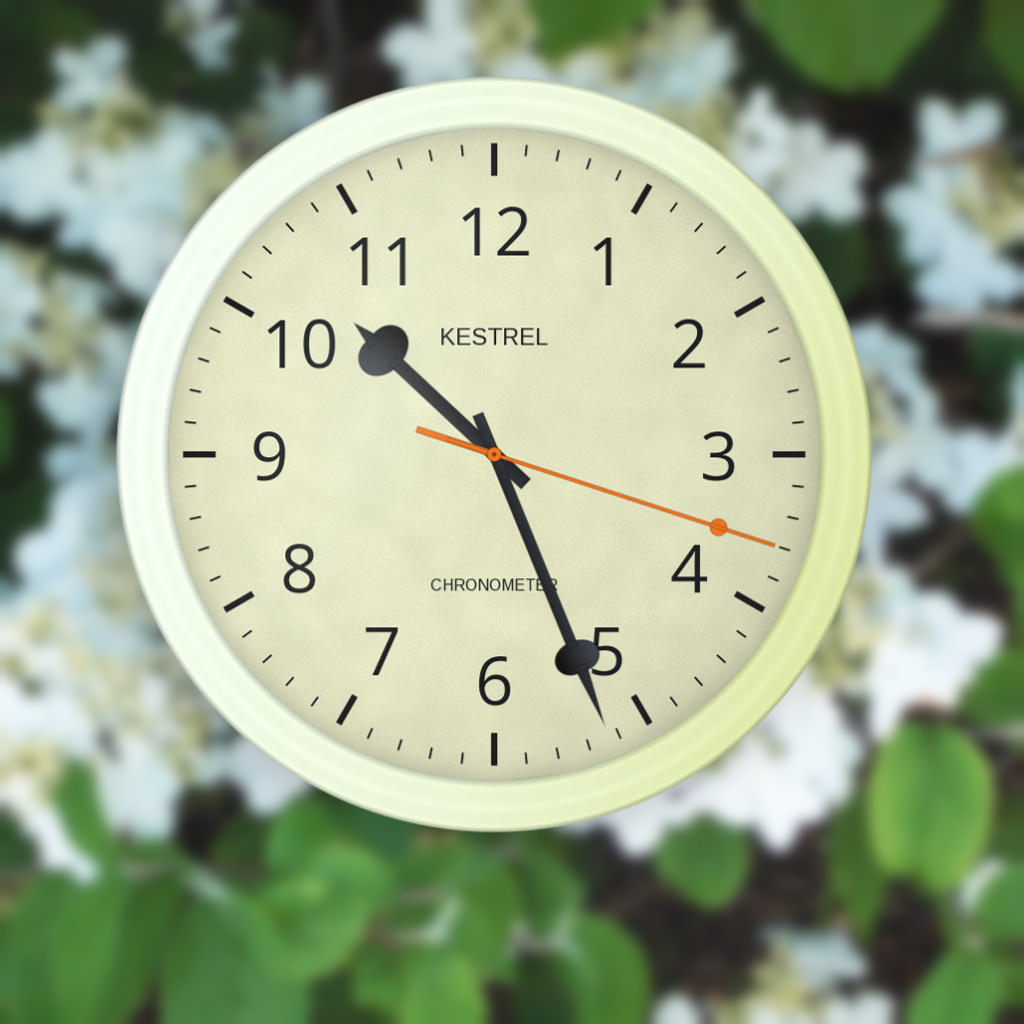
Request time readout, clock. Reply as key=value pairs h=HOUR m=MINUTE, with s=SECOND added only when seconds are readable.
h=10 m=26 s=18
